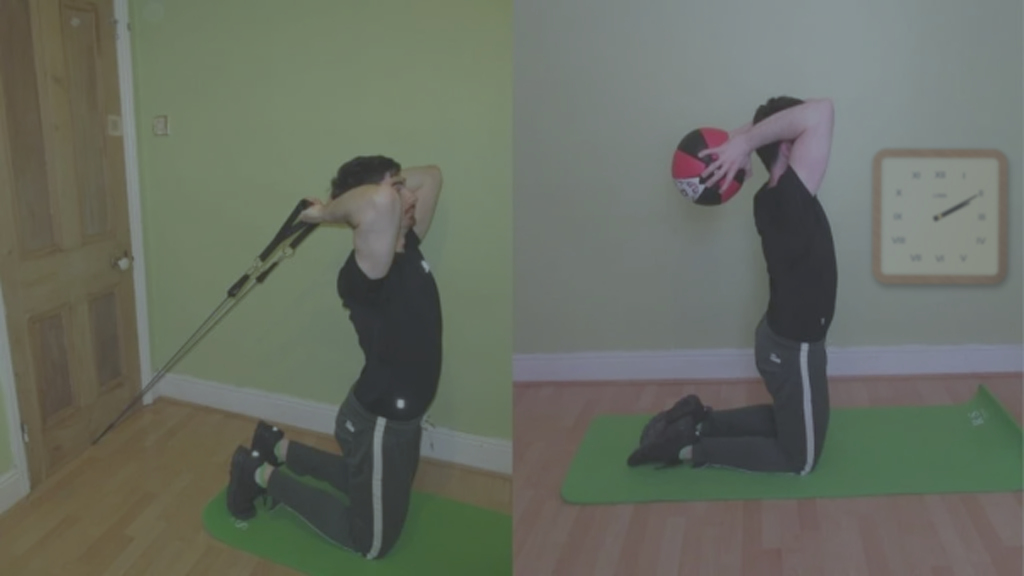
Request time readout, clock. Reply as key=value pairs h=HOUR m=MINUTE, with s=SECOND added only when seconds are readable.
h=2 m=10
